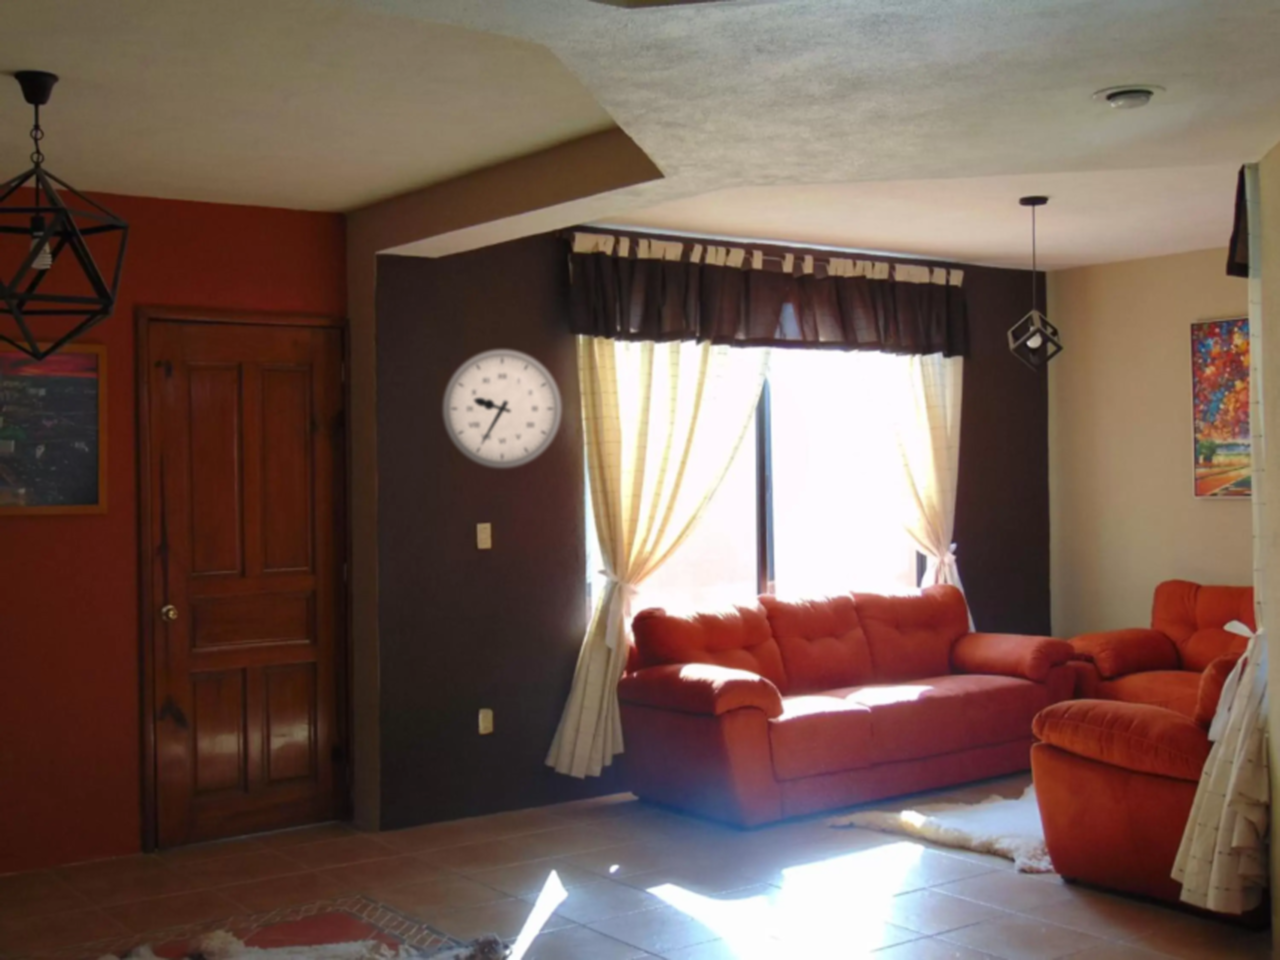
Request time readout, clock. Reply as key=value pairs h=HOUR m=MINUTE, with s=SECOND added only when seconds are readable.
h=9 m=35
